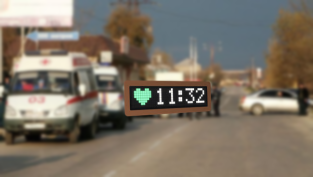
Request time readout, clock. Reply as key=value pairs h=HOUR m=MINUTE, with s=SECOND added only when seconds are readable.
h=11 m=32
